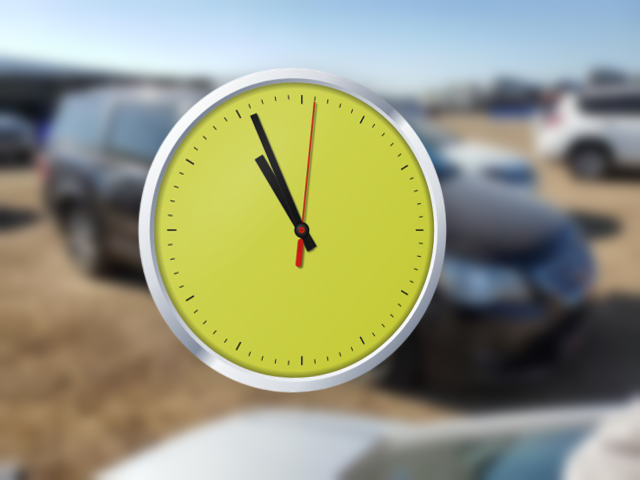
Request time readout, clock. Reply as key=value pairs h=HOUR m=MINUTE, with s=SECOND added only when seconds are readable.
h=10 m=56 s=1
